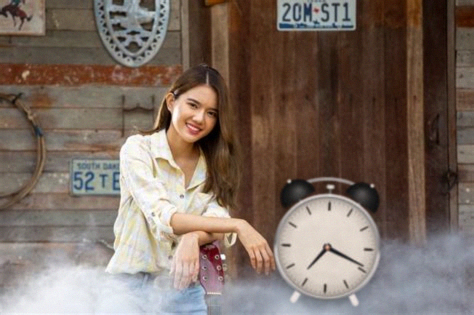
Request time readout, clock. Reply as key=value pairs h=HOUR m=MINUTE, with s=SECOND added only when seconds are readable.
h=7 m=19
